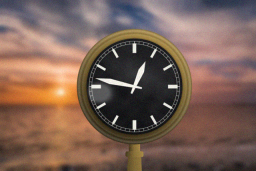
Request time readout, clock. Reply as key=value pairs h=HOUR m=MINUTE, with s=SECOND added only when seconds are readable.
h=12 m=47
